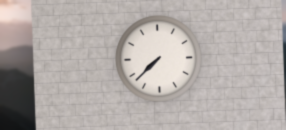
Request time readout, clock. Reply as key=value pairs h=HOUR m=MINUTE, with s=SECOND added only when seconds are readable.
h=7 m=38
